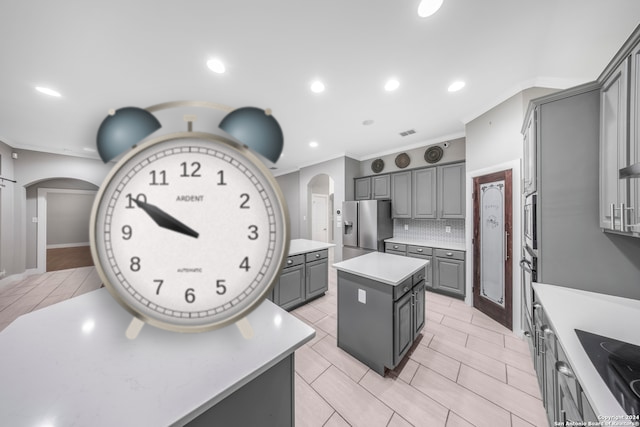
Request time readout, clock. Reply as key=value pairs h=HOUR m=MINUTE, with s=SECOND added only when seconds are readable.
h=9 m=50
